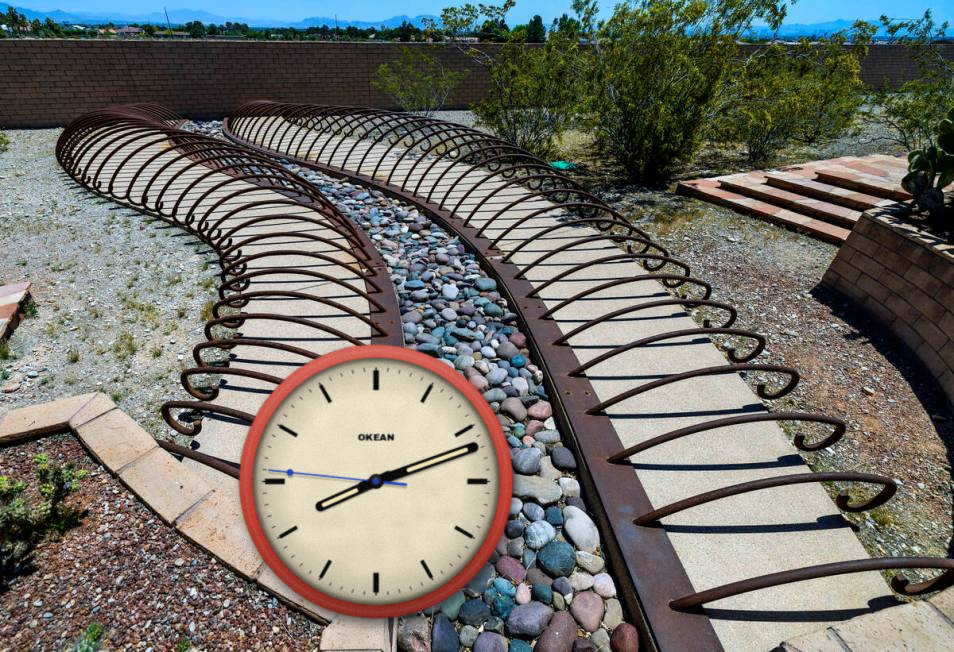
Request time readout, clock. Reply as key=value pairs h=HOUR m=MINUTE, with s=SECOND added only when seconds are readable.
h=8 m=11 s=46
